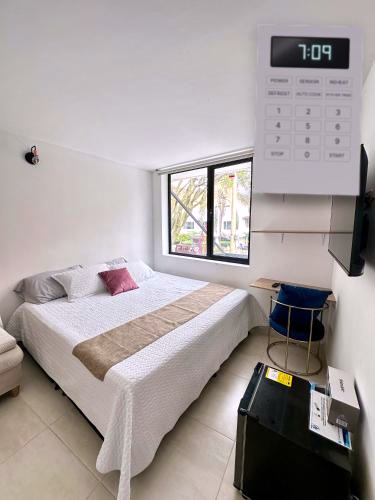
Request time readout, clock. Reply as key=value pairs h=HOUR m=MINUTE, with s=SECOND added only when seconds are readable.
h=7 m=9
